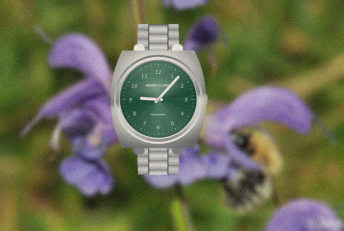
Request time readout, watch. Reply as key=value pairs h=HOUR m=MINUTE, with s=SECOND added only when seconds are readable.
h=9 m=7
